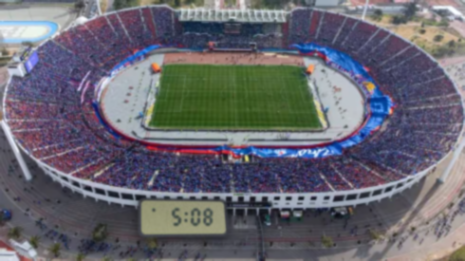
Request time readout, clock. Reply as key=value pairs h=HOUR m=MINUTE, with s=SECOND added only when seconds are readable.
h=5 m=8
